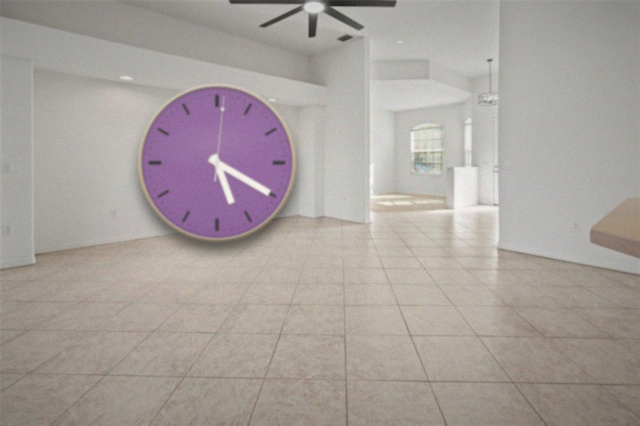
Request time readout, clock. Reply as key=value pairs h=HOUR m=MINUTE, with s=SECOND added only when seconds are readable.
h=5 m=20 s=1
